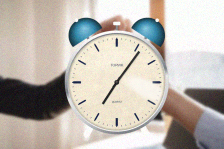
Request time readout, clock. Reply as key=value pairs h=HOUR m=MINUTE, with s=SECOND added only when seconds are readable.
h=7 m=6
